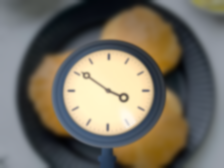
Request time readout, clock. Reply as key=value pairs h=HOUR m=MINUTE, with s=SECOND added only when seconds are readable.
h=3 m=51
